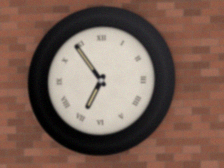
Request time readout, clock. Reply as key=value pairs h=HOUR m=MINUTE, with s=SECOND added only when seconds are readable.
h=6 m=54
